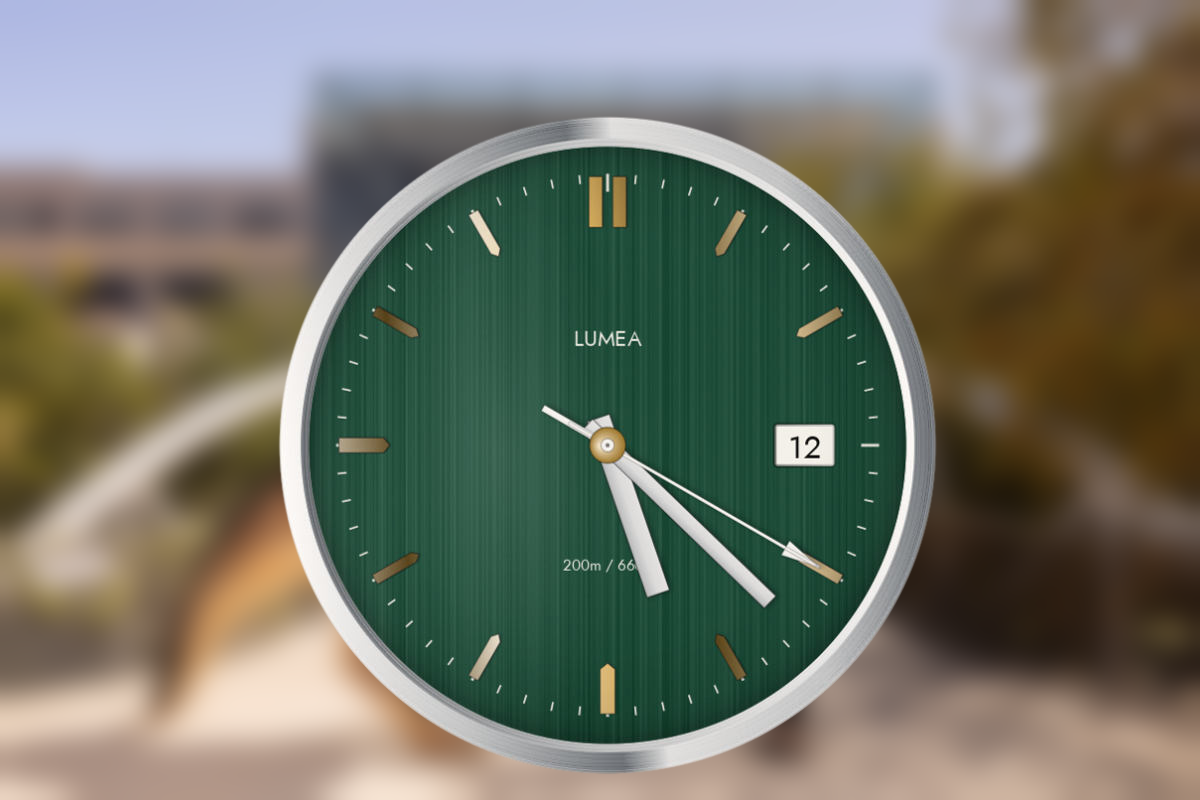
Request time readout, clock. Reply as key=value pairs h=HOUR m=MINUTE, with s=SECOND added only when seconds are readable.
h=5 m=22 s=20
